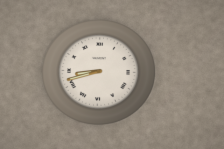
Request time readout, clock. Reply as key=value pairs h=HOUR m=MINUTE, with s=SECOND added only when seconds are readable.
h=8 m=42
